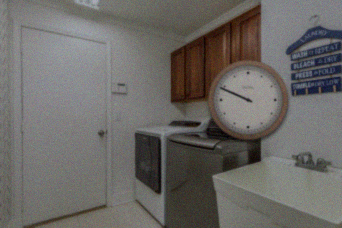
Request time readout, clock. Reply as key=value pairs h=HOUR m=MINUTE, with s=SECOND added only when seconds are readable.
h=9 m=49
